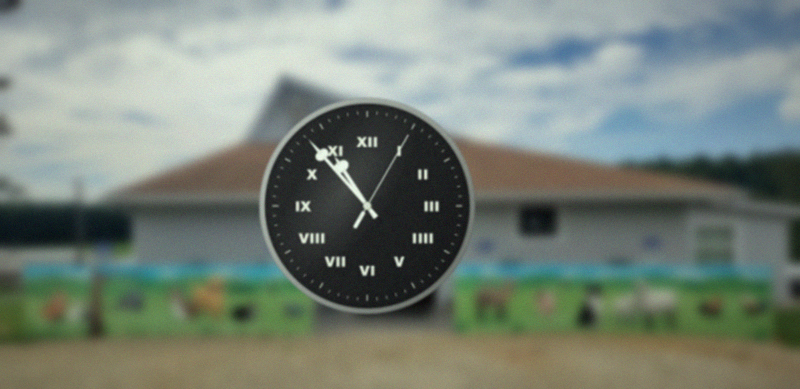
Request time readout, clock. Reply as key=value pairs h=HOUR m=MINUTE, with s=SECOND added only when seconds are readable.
h=10 m=53 s=5
